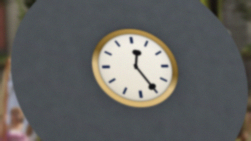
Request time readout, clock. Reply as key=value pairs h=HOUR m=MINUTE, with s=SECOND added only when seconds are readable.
h=12 m=25
